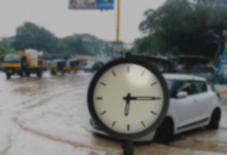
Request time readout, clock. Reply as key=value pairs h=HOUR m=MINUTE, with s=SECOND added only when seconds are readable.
h=6 m=15
